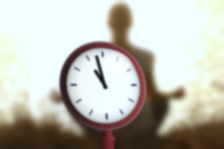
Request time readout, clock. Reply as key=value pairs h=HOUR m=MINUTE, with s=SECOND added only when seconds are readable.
h=10 m=58
